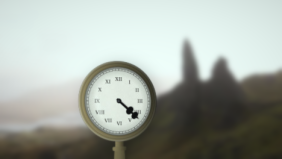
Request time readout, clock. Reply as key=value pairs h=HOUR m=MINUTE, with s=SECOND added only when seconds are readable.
h=4 m=22
